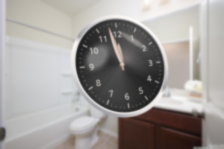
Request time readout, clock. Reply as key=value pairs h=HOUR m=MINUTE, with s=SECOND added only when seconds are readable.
h=11 m=58
